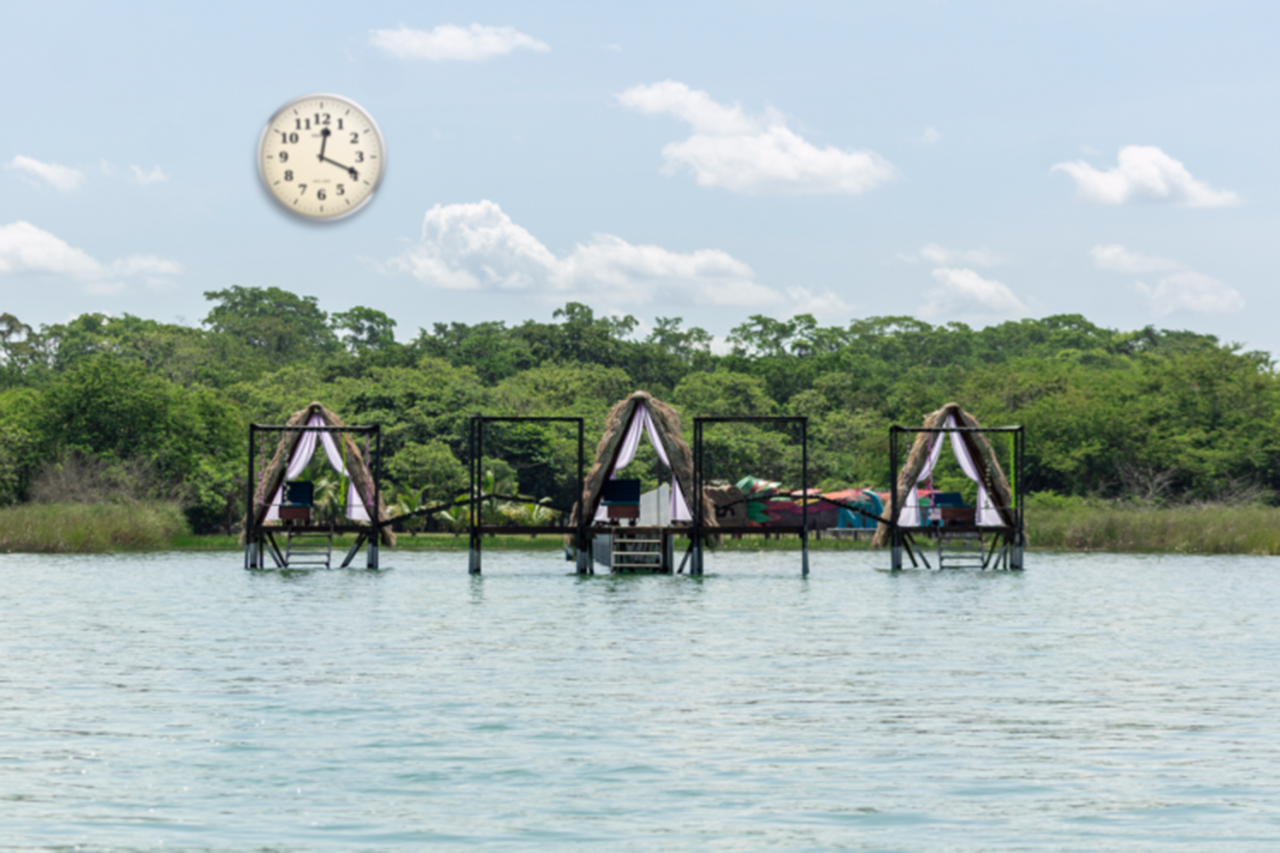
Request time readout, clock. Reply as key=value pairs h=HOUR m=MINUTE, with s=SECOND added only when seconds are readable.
h=12 m=19
